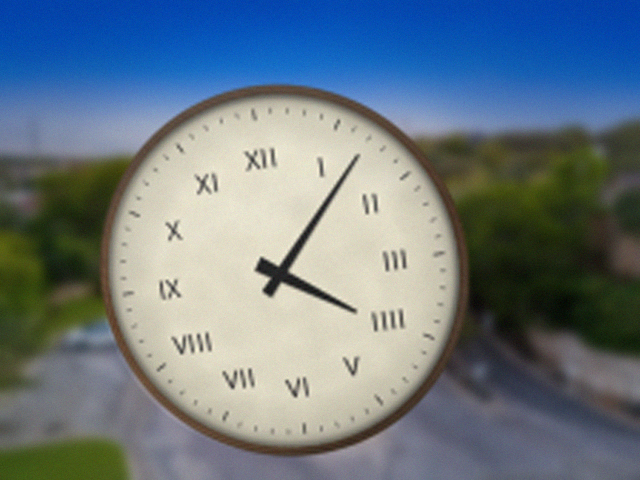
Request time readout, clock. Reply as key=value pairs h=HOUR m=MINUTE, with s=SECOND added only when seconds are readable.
h=4 m=7
